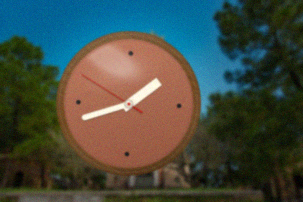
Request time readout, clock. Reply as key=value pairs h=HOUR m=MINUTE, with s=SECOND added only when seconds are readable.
h=1 m=41 s=50
